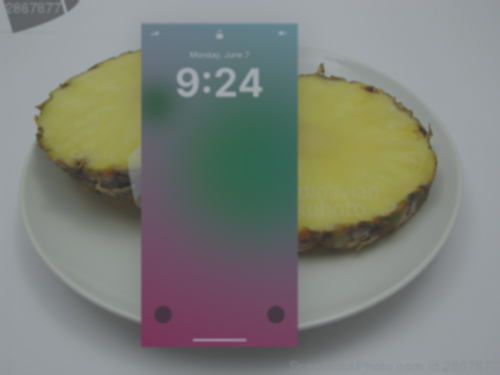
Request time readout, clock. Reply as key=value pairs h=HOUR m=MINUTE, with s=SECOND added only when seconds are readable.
h=9 m=24
